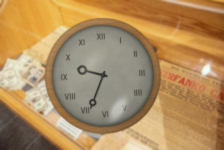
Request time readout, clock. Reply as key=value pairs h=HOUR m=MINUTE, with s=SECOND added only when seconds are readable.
h=9 m=34
